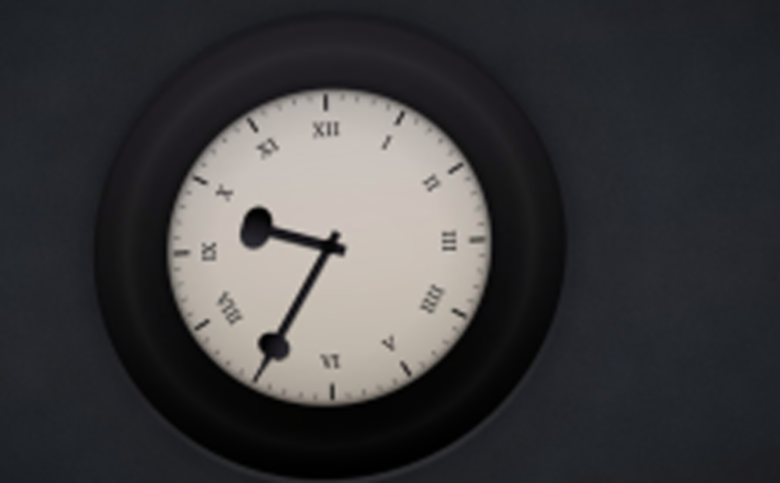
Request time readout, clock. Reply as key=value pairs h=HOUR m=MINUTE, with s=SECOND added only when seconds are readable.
h=9 m=35
